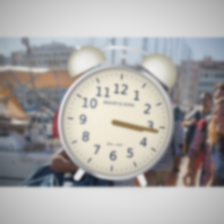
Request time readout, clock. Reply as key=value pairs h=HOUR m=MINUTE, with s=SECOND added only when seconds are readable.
h=3 m=16
